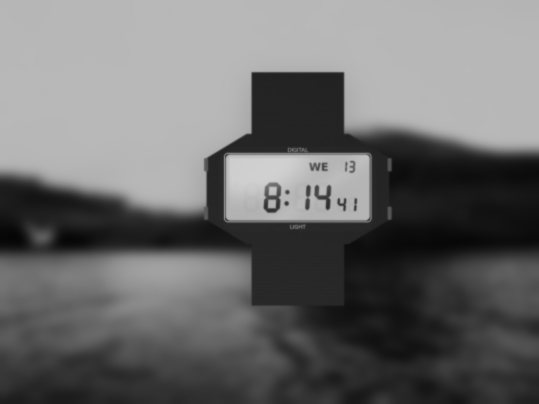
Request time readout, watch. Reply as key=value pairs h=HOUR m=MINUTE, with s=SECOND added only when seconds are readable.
h=8 m=14 s=41
